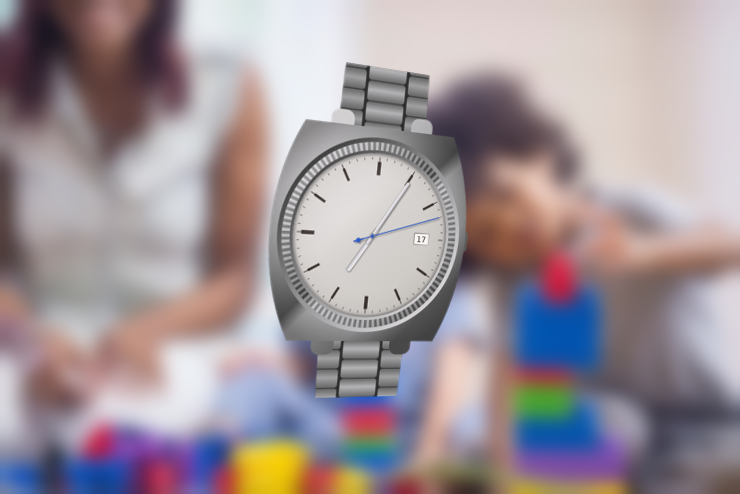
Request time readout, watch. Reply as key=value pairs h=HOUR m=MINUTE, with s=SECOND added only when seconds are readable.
h=7 m=5 s=12
